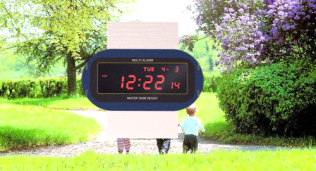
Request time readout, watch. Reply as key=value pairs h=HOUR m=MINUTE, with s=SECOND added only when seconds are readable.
h=12 m=22 s=14
